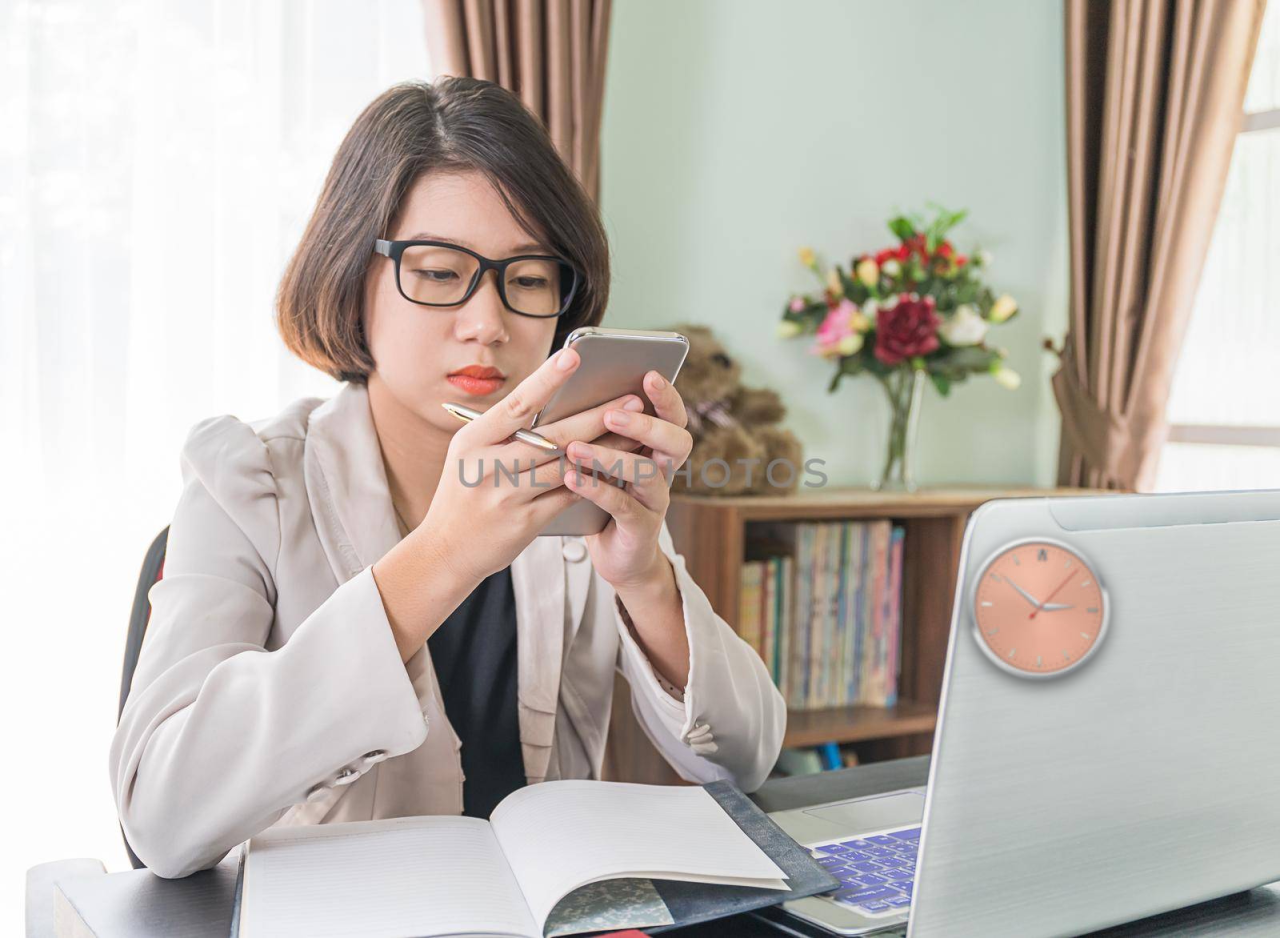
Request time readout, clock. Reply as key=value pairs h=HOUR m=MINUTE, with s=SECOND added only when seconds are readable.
h=2 m=51 s=7
